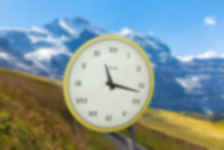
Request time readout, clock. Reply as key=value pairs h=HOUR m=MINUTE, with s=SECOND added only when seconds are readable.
h=11 m=17
